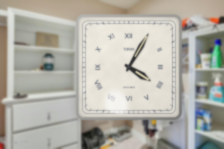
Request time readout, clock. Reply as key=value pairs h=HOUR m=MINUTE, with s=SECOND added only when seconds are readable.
h=4 m=5
